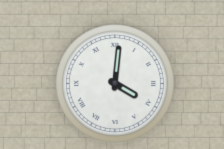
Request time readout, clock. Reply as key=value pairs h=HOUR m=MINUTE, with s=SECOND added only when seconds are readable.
h=4 m=1
